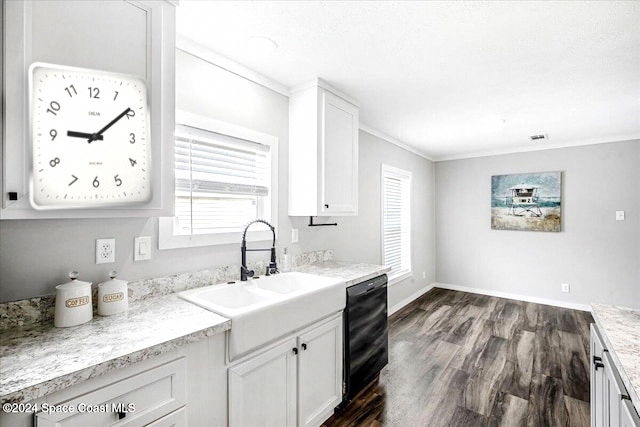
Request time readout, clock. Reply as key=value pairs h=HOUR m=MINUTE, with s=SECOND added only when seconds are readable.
h=9 m=9
